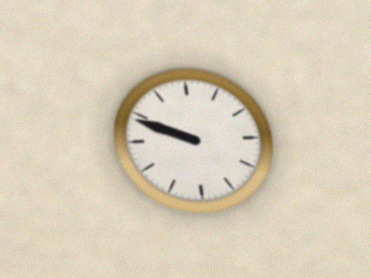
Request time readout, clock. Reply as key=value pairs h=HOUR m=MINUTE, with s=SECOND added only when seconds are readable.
h=9 m=49
